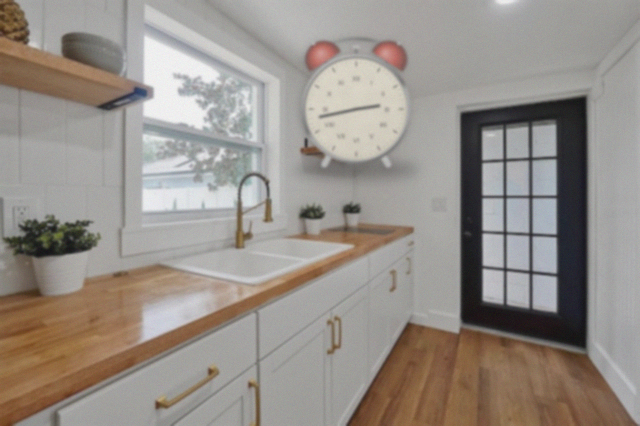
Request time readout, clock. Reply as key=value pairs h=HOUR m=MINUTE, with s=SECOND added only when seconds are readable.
h=2 m=43
